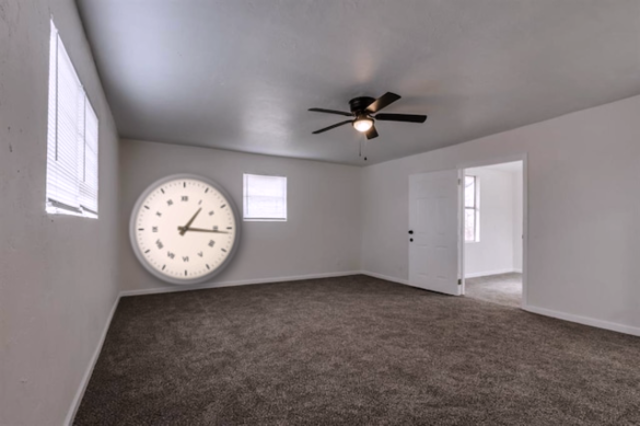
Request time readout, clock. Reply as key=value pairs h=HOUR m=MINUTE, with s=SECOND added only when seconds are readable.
h=1 m=16
